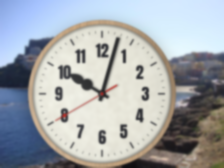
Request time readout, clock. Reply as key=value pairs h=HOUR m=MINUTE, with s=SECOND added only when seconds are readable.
h=10 m=2 s=40
